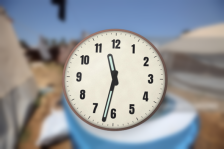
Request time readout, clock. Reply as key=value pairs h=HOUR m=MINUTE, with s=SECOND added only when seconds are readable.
h=11 m=32
